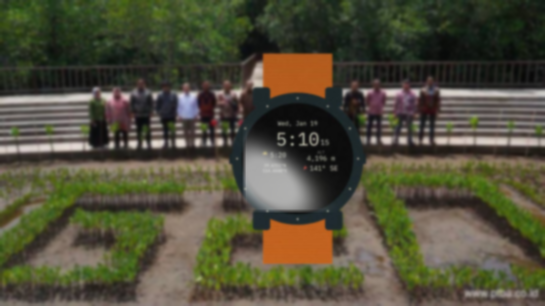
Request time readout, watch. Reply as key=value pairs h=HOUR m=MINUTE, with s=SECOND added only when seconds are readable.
h=5 m=10
